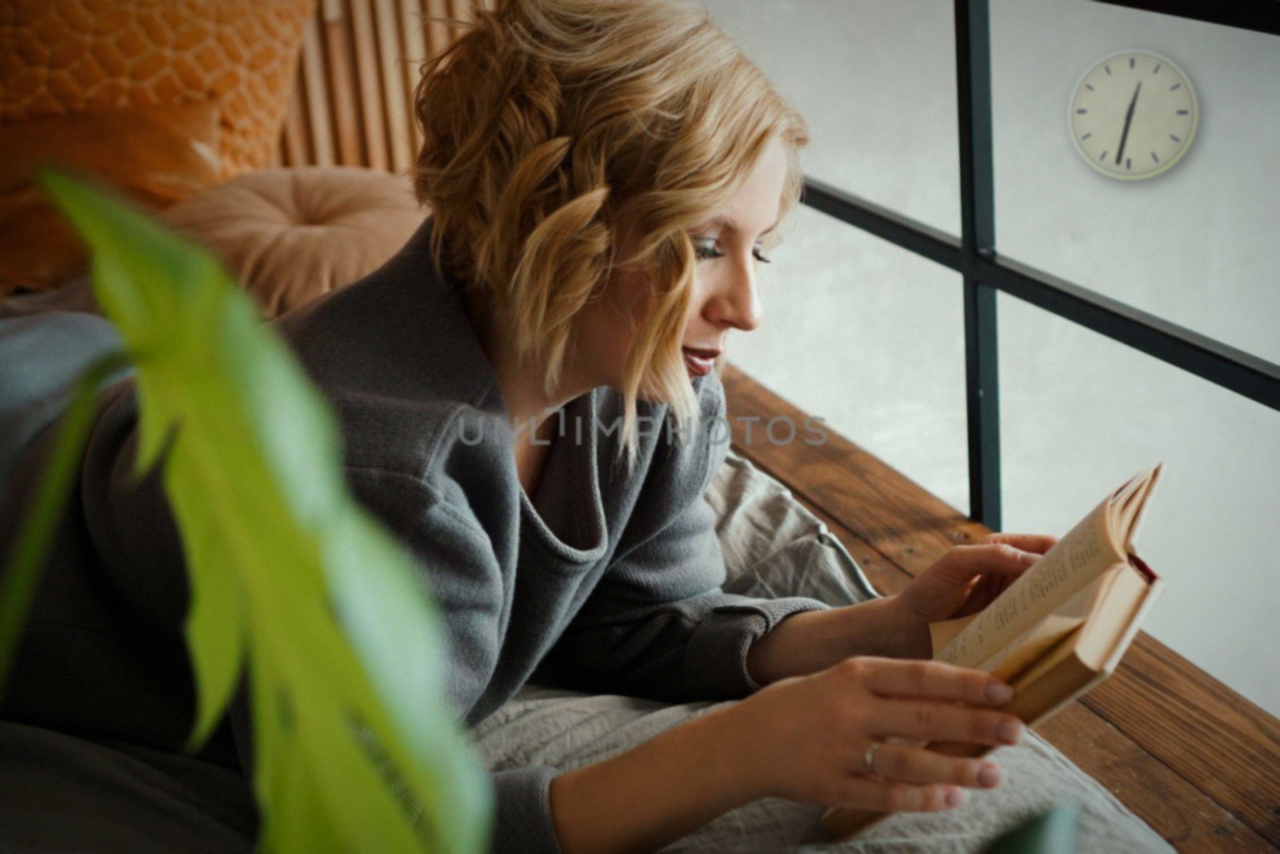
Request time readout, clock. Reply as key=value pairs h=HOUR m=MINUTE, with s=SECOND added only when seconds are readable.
h=12 m=32
